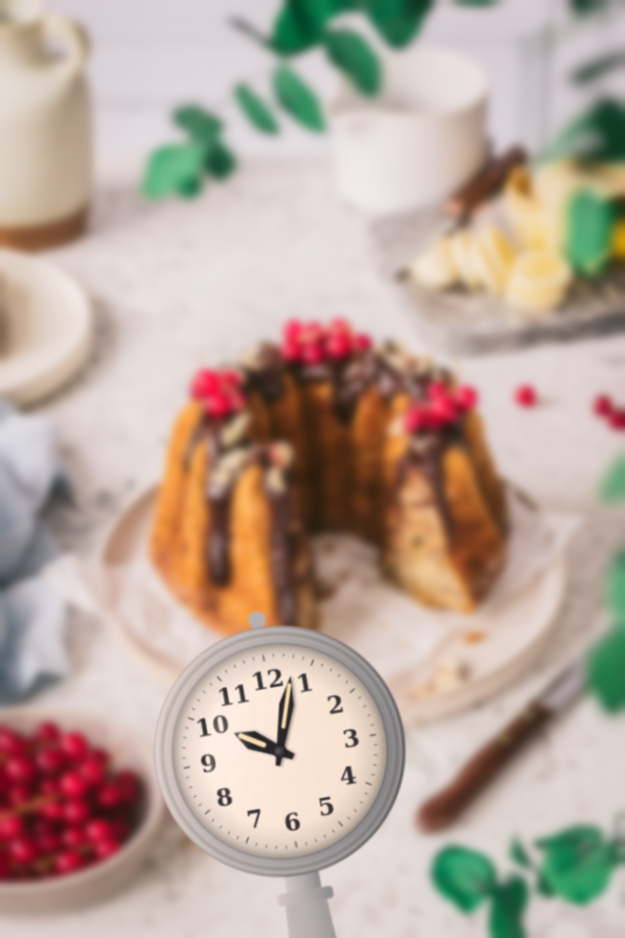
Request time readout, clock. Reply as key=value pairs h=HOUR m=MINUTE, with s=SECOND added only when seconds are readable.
h=10 m=3
